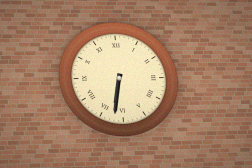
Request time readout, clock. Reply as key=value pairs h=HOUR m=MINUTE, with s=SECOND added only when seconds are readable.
h=6 m=32
